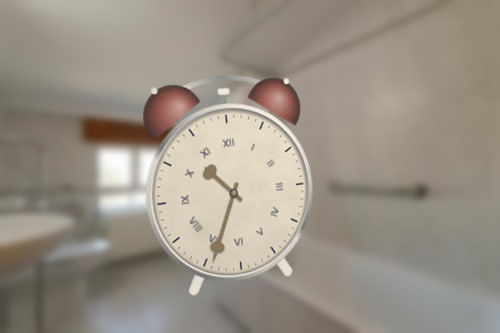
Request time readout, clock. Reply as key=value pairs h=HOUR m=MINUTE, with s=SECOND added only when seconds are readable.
h=10 m=34
